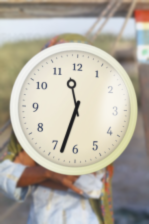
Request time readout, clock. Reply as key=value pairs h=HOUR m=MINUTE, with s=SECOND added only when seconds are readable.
h=11 m=33
